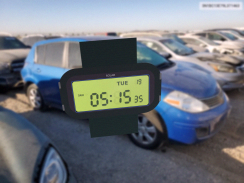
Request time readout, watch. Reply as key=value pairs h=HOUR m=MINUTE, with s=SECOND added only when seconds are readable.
h=5 m=15 s=35
